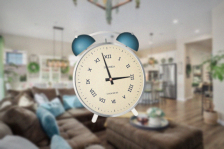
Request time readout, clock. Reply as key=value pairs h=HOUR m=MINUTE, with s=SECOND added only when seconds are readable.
h=2 m=58
